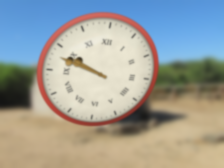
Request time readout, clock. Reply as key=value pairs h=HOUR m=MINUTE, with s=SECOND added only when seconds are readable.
h=9 m=48
